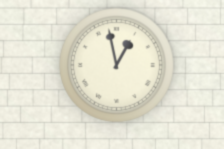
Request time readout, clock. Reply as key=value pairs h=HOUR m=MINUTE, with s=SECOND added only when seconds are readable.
h=12 m=58
